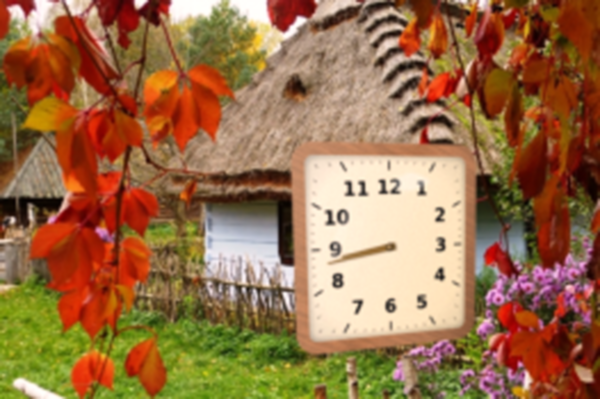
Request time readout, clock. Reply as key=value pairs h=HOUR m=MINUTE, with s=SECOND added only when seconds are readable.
h=8 m=43
